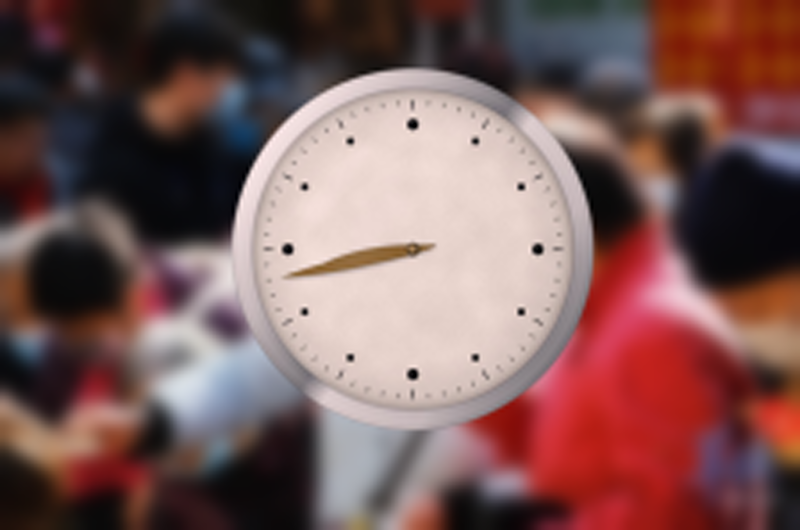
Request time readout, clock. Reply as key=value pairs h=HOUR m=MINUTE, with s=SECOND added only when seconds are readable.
h=8 m=43
